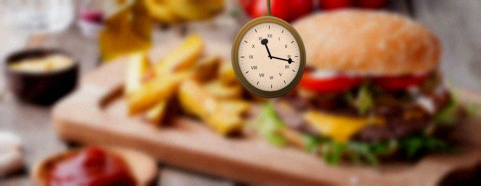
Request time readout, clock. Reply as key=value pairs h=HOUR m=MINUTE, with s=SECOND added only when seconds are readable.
h=11 m=17
